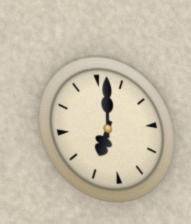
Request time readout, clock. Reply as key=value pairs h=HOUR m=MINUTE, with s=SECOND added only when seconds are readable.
h=7 m=2
